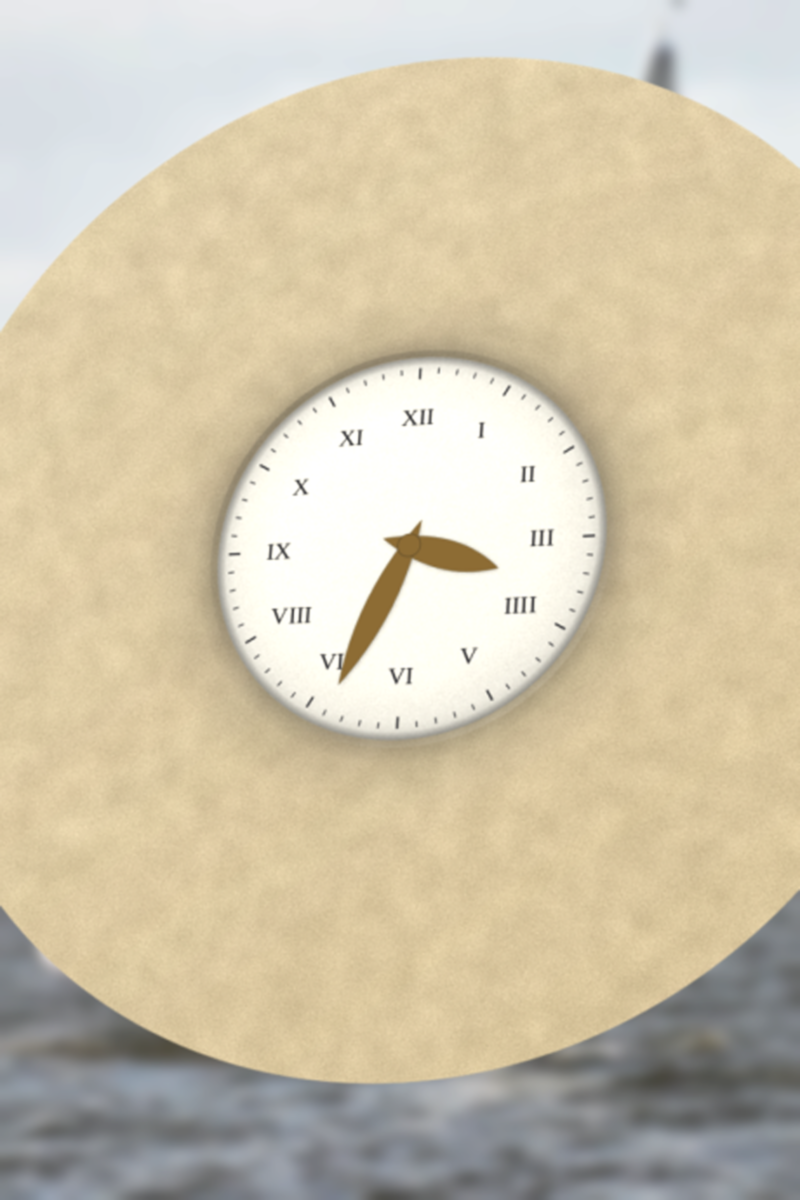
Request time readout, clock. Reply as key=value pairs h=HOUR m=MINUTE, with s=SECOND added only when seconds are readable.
h=3 m=34
